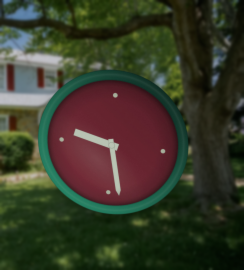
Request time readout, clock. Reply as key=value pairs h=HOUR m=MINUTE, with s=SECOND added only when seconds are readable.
h=9 m=28
